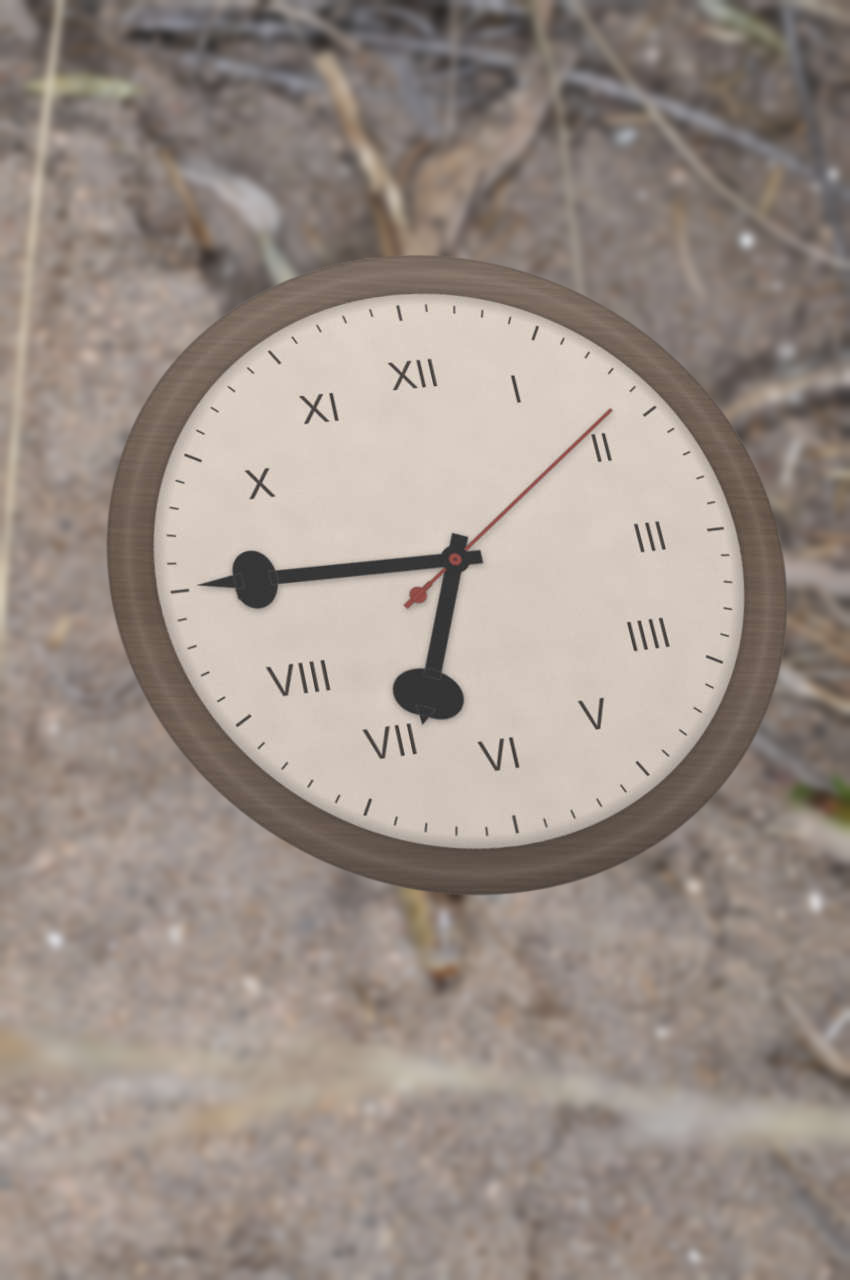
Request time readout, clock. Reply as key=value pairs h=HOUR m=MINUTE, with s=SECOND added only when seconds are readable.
h=6 m=45 s=9
